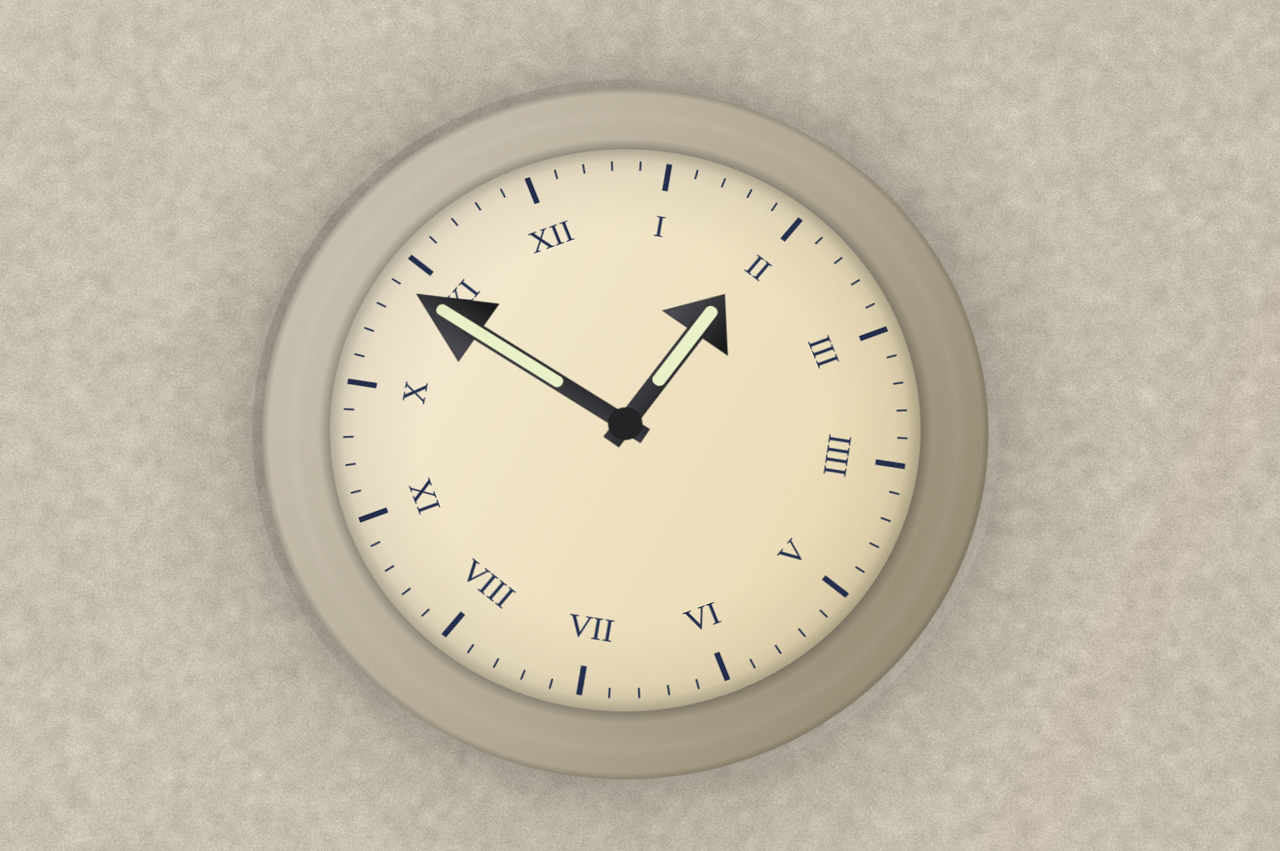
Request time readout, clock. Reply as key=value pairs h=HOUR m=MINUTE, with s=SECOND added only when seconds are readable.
h=1 m=54
